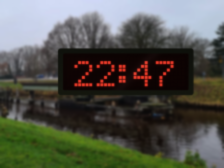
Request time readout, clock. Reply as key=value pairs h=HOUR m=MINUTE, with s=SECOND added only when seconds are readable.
h=22 m=47
